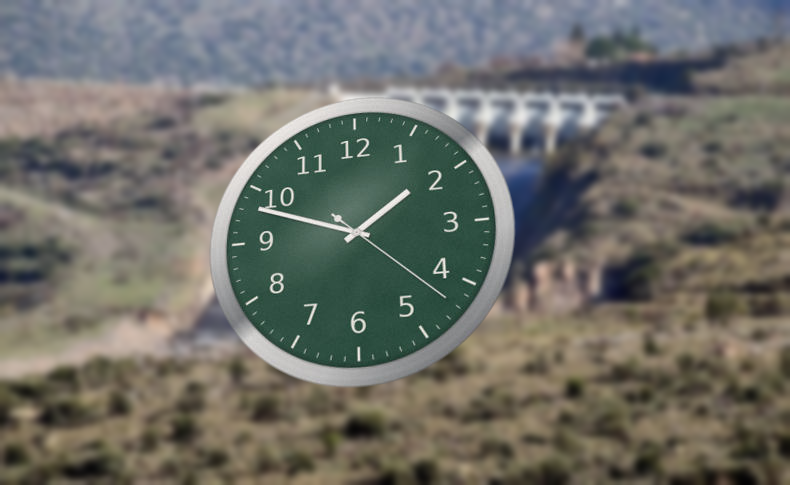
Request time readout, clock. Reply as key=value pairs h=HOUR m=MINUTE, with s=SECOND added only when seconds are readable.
h=1 m=48 s=22
